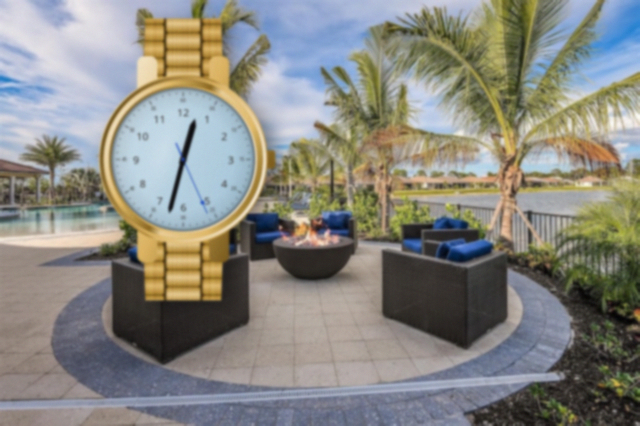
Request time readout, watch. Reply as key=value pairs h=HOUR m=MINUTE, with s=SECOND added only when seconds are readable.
h=12 m=32 s=26
